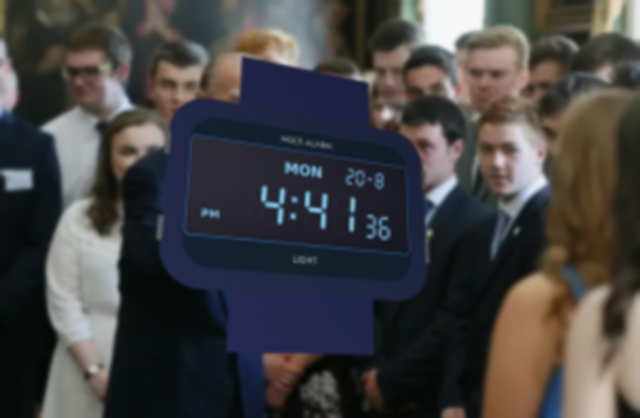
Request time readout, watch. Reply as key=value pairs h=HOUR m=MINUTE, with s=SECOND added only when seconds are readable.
h=4 m=41 s=36
